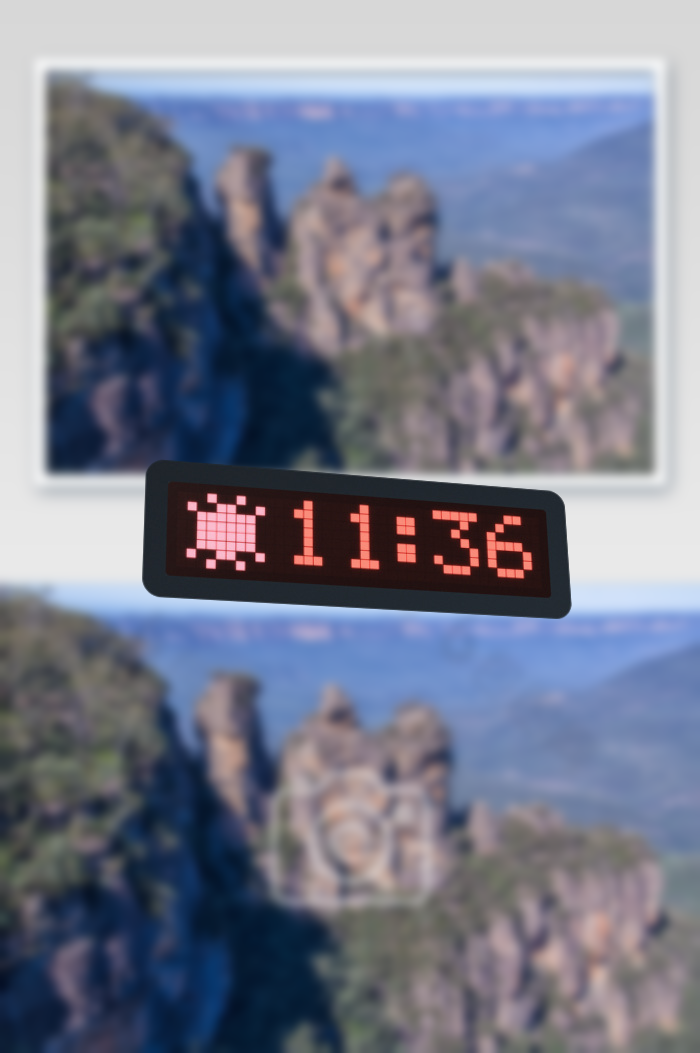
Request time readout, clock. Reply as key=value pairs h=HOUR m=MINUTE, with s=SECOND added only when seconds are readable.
h=11 m=36
